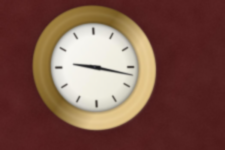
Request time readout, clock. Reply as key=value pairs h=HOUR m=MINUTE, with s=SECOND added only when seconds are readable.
h=9 m=17
